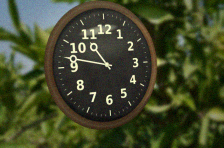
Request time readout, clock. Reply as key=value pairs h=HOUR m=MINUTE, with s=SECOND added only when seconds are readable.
h=10 m=47
